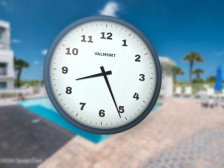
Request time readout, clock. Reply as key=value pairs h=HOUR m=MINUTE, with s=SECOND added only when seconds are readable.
h=8 m=26
